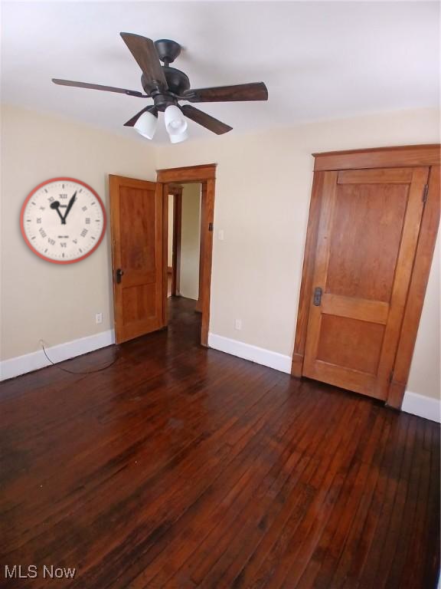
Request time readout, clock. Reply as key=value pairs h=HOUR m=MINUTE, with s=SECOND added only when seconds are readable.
h=11 m=4
